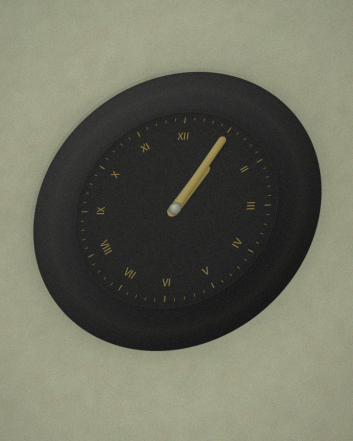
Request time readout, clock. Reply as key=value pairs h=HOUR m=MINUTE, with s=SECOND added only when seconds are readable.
h=1 m=5
